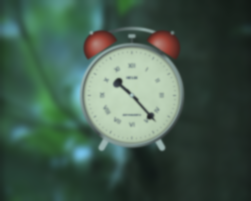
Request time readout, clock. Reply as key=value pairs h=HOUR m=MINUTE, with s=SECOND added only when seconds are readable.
h=10 m=23
